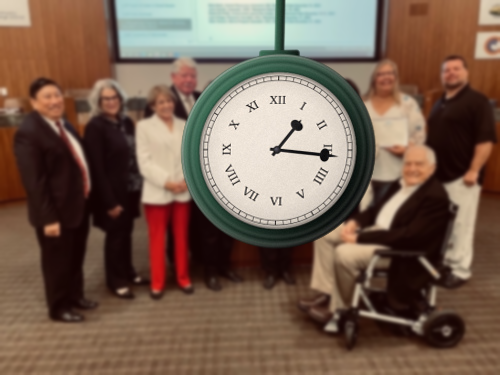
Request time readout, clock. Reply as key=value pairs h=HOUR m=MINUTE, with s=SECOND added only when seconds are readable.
h=1 m=16
